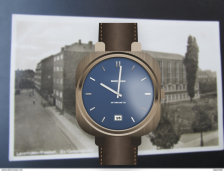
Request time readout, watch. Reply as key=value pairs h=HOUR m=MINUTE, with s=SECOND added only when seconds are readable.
h=10 m=1
